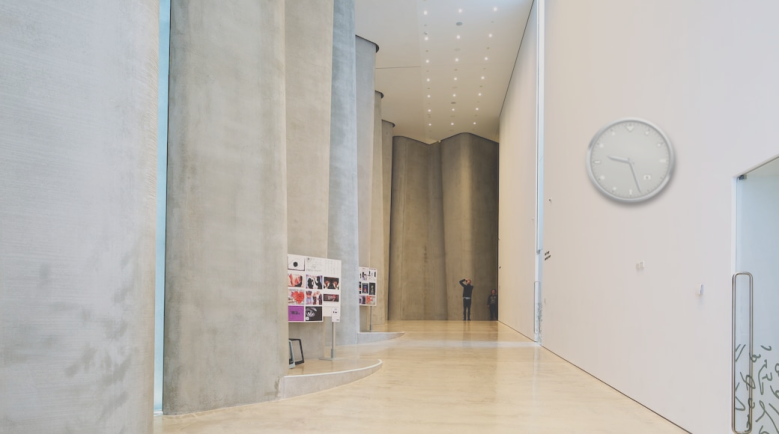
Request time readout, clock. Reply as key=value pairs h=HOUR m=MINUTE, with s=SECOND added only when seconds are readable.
h=9 m=27
